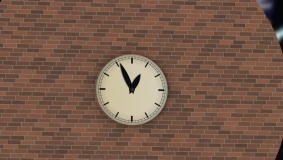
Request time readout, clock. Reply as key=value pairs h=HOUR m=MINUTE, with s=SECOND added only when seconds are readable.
h=12 m=56
